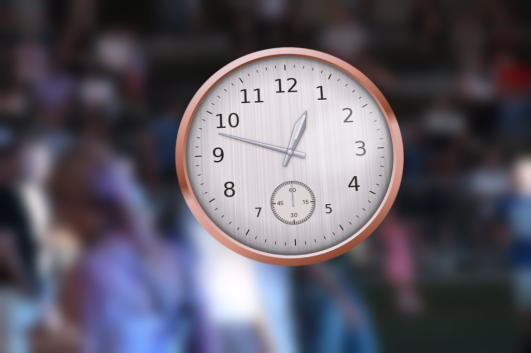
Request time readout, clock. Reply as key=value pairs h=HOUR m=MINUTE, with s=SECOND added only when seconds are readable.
h=12 m=48
